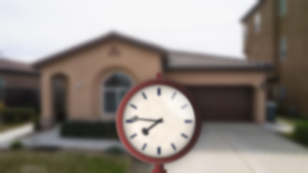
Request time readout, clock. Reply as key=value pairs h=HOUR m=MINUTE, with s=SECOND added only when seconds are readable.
h=7 m=46
